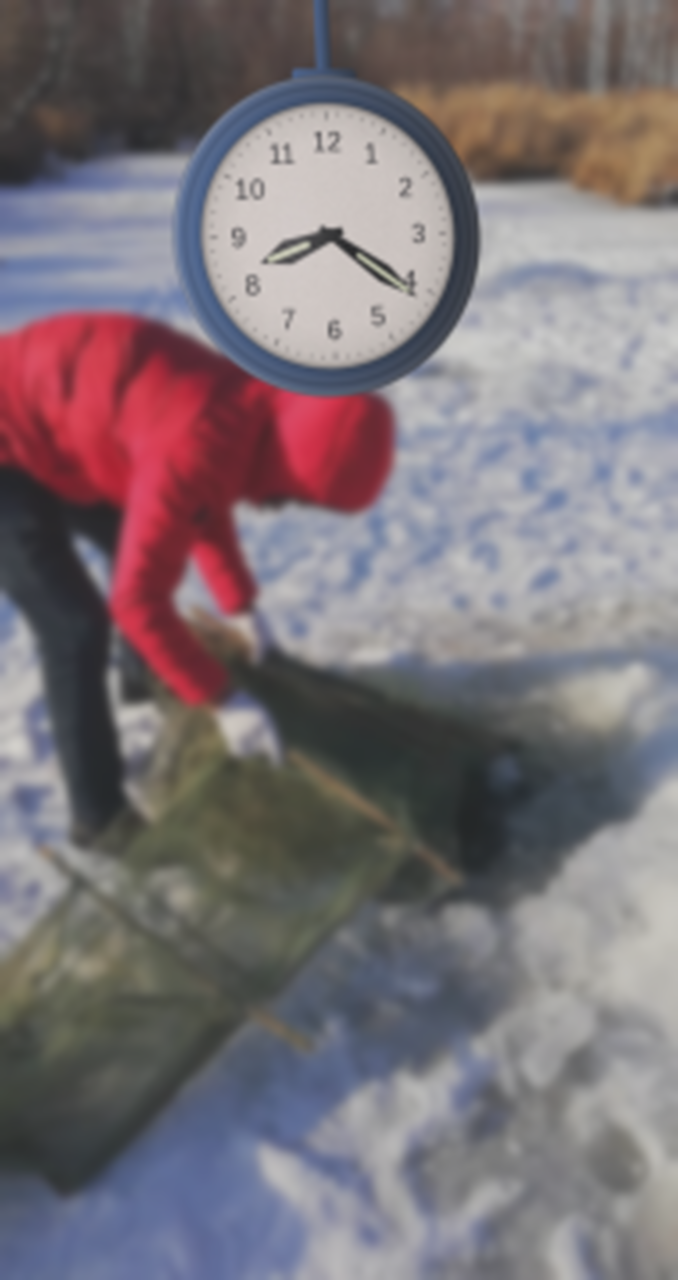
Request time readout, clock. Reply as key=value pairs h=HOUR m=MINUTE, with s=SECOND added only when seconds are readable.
h=8 m=21
